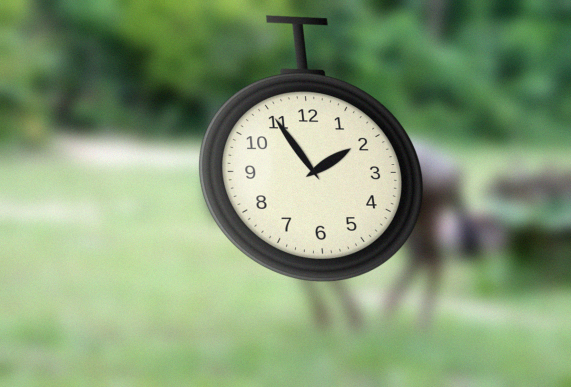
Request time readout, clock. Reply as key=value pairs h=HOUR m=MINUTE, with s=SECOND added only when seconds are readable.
h=1 m=55
